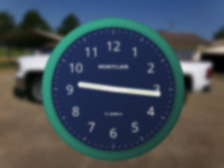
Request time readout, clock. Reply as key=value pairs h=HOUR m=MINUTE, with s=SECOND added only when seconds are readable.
h=9 m=16
